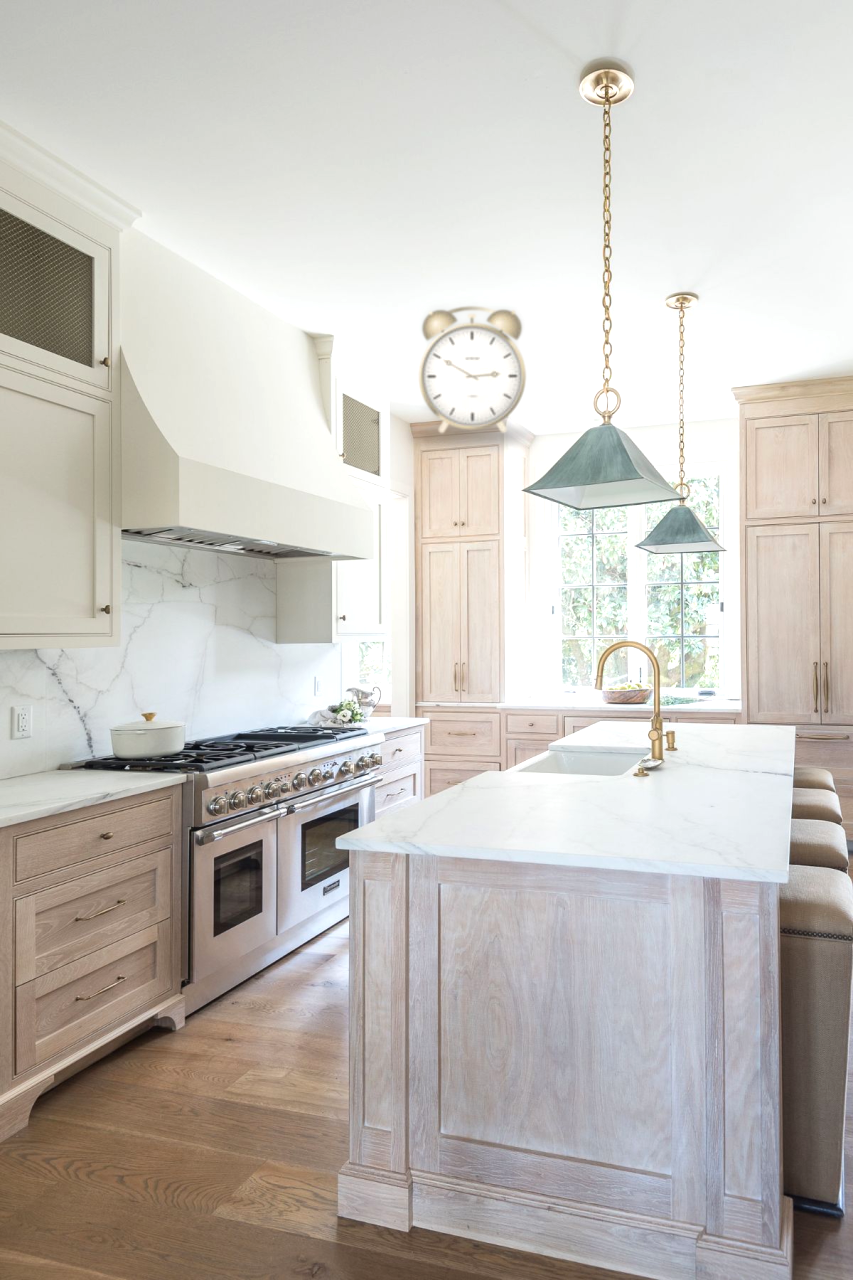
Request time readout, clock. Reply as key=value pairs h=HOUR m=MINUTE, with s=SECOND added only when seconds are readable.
h=2 m=50
